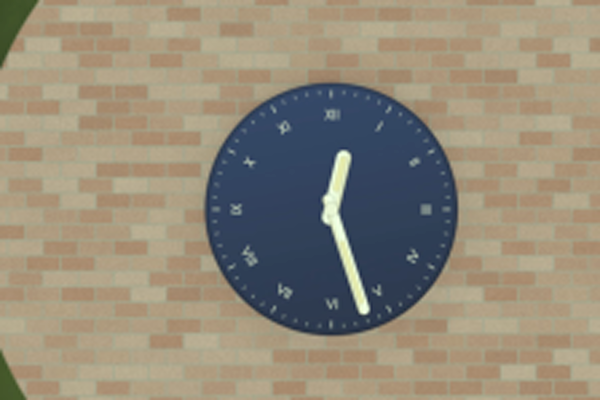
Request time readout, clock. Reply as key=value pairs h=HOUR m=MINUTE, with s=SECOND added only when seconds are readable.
h=12 m=27
